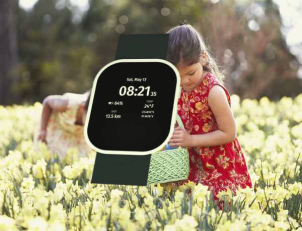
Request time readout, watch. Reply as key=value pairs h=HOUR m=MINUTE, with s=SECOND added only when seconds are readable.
h=8 m=21
